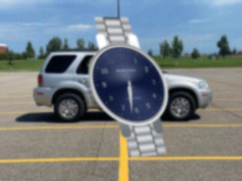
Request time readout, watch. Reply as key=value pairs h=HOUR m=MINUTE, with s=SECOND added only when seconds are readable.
h=6 m=32
